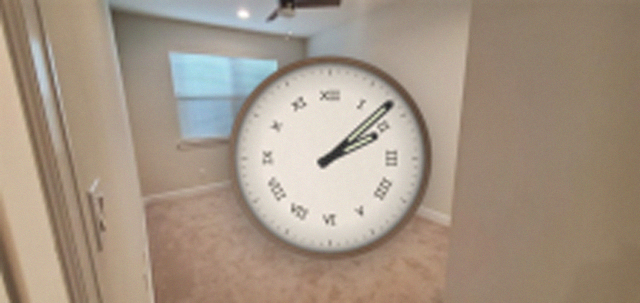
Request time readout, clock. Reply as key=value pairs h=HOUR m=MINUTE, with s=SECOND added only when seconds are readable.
h=2 m=8
